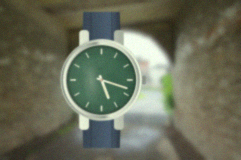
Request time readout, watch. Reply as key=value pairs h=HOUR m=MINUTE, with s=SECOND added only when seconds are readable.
h=5 m=18
